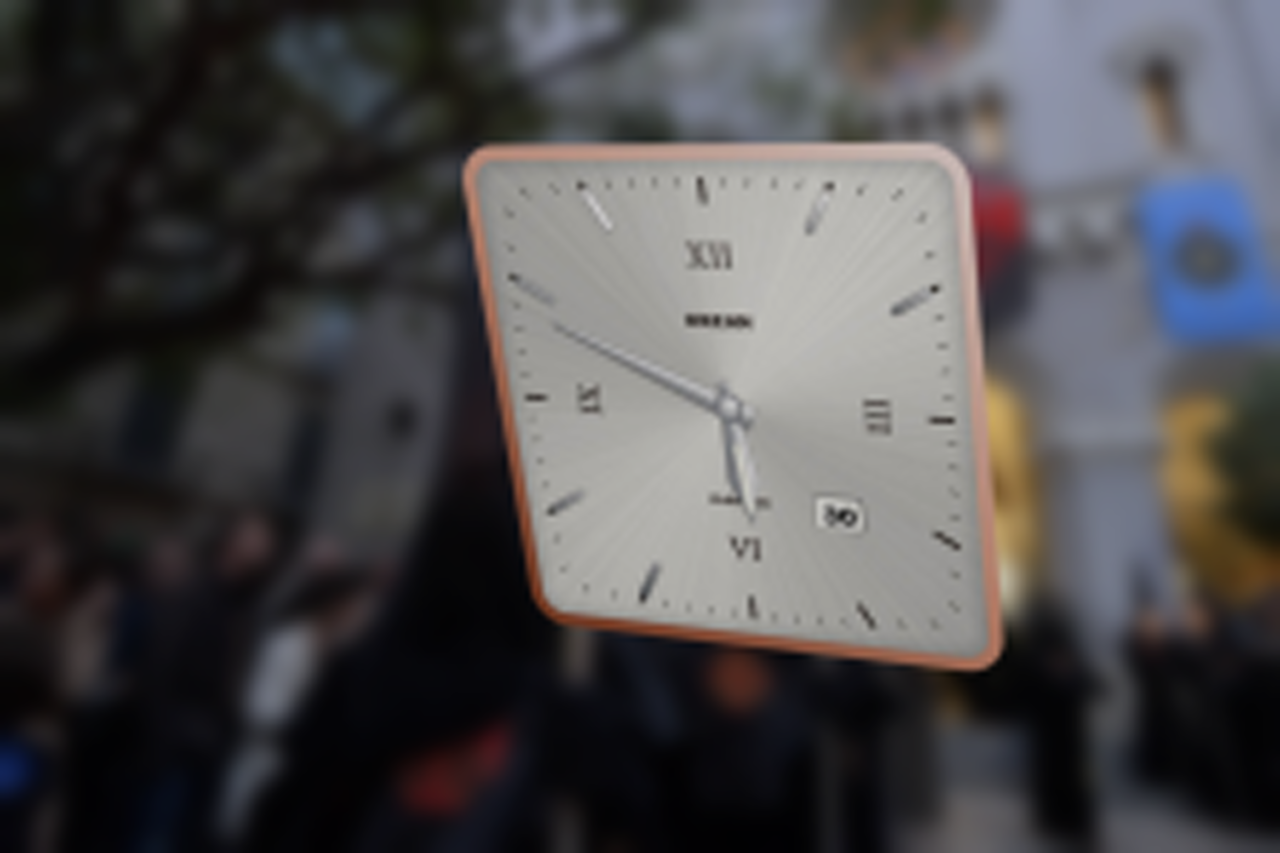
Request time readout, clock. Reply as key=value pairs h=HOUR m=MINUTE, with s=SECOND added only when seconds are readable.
h=5 m=49
